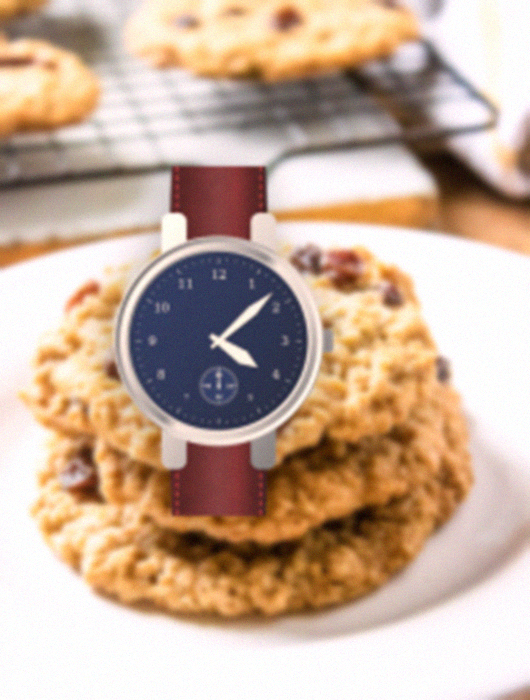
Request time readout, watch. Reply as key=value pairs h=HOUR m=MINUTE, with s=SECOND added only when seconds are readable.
h=4 m=8
